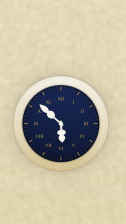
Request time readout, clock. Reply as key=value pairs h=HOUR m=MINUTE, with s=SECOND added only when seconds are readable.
h=5 m=52
